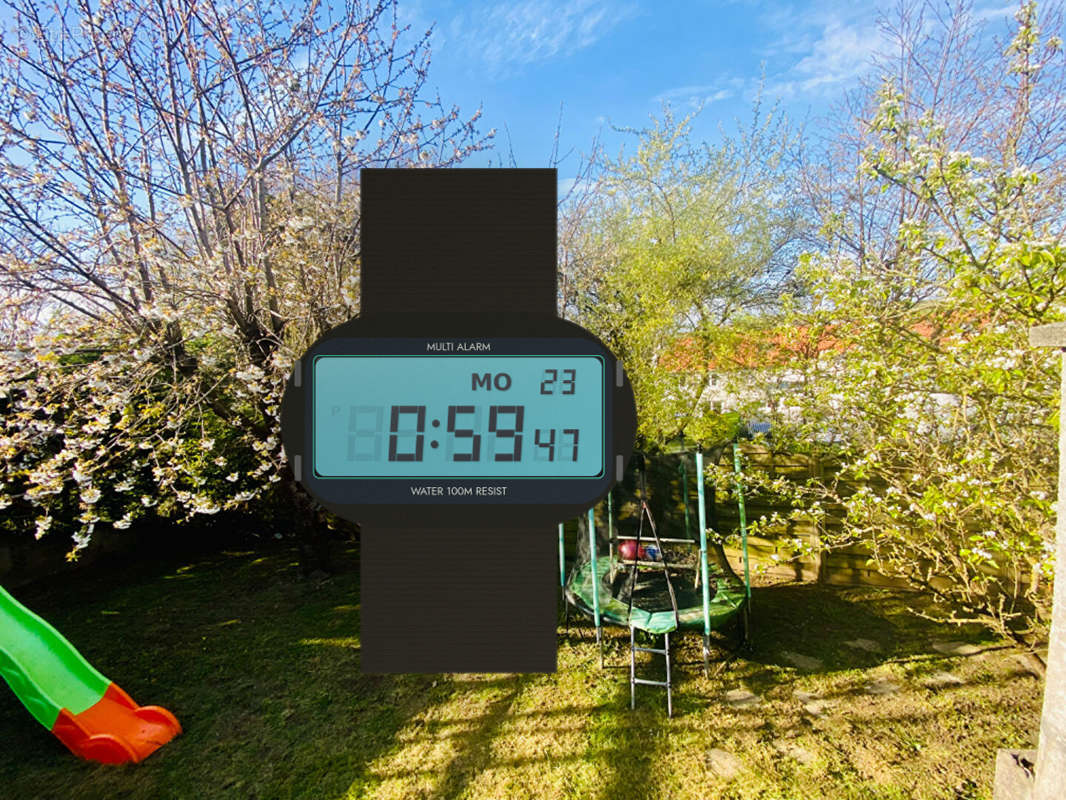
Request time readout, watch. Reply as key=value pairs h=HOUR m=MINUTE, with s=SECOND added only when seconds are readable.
h=0 m=59 s=47
